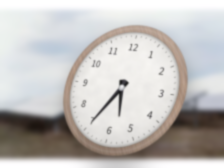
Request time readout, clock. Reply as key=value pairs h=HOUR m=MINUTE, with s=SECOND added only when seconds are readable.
h=5 m=35
